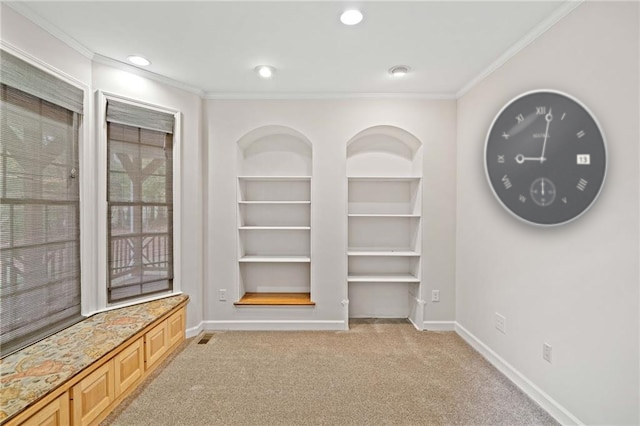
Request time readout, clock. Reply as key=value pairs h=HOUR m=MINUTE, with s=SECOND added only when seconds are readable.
h=9 m=2
